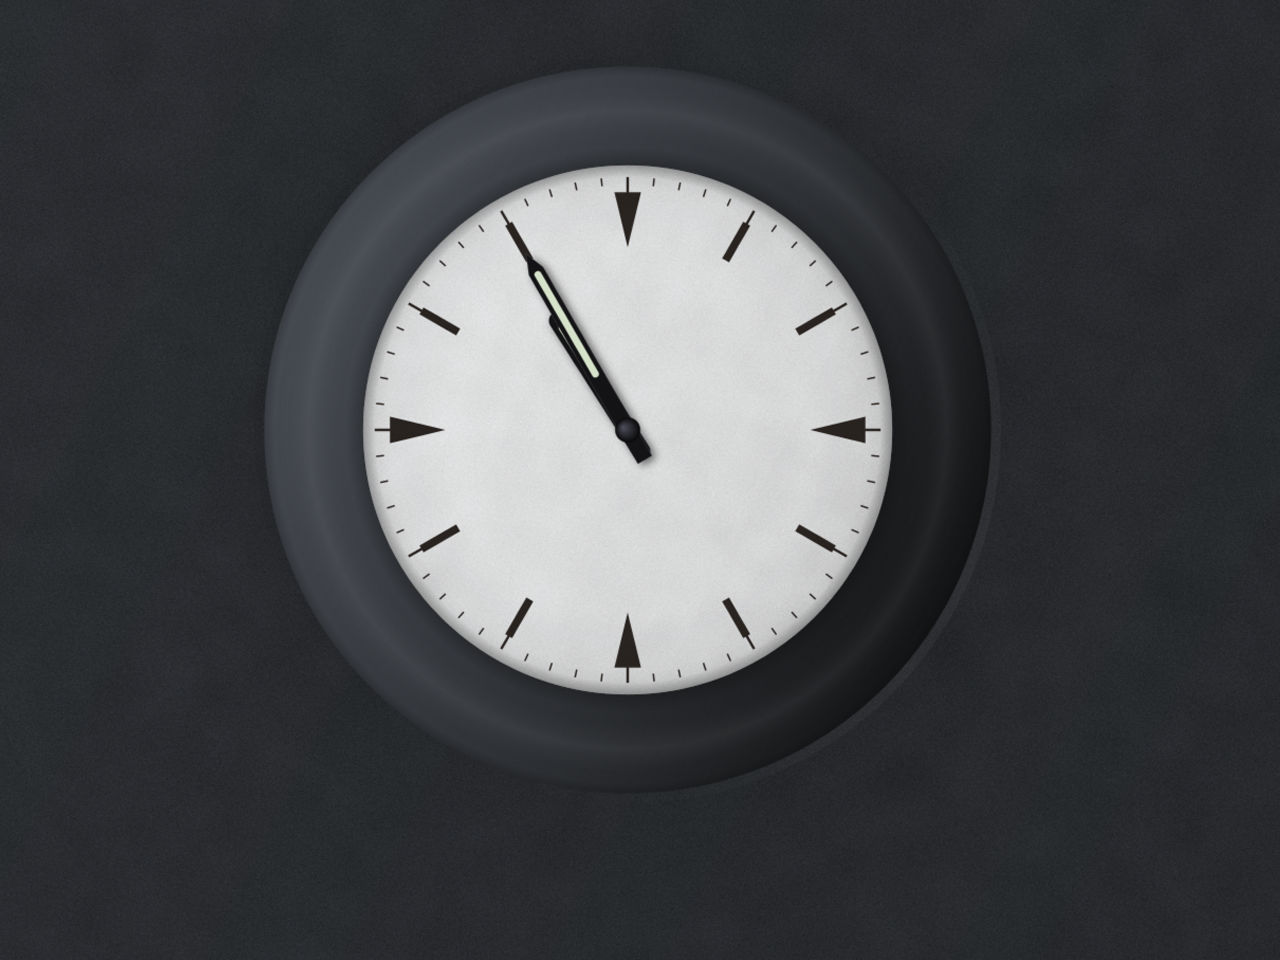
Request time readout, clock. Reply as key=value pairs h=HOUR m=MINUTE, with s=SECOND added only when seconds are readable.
h=10 m=55
